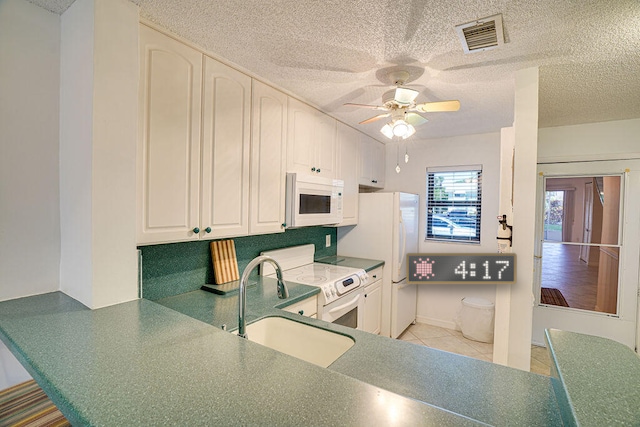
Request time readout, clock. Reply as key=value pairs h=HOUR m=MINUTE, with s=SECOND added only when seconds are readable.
h=4 m=17
